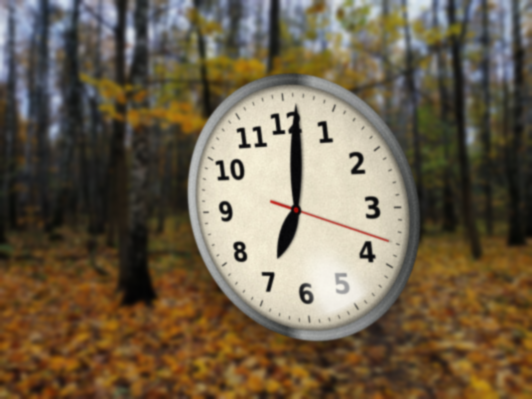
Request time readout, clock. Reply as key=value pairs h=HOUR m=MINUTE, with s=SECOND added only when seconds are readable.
h=7 m=1 s=18
